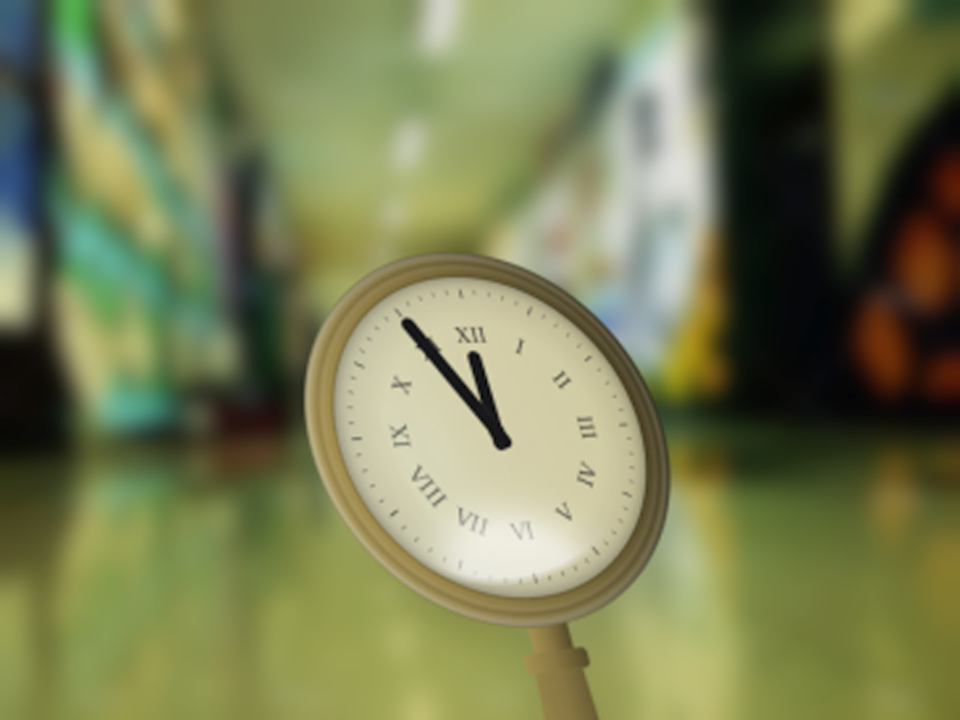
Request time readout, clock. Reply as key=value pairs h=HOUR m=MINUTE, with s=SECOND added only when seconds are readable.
h=11 m=55
